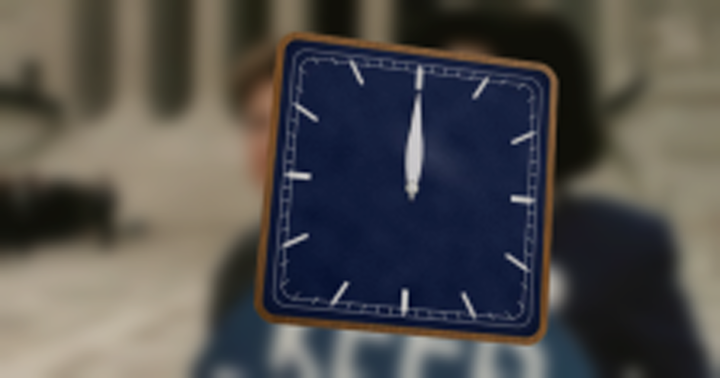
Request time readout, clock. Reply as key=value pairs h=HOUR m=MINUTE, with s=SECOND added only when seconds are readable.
h=12 m=0
